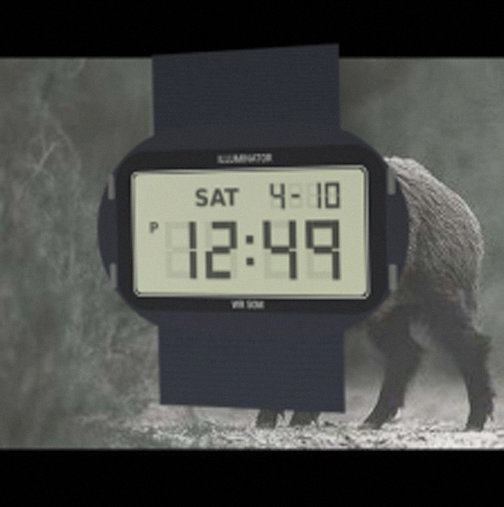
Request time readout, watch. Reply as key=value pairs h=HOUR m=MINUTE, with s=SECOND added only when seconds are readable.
h=12 m=49
